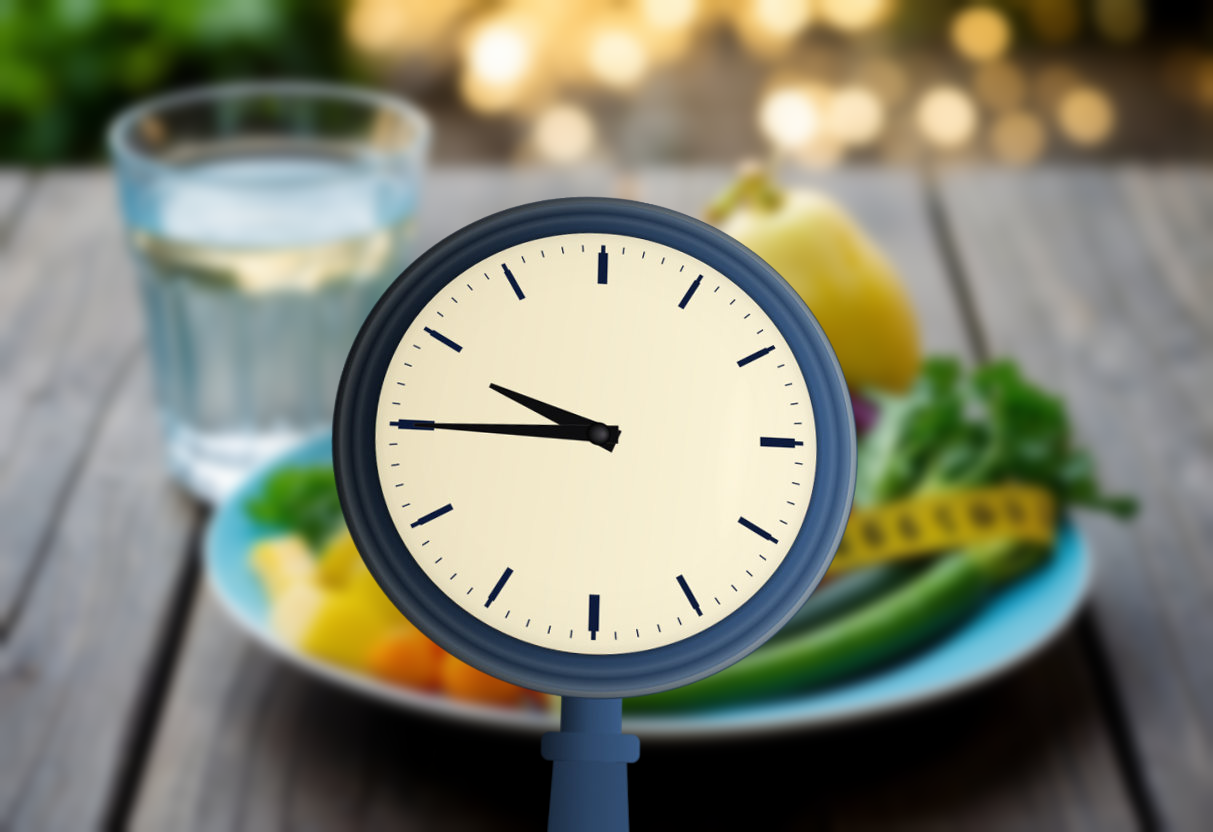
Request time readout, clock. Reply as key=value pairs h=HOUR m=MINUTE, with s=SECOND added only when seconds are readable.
h=9 m=45
